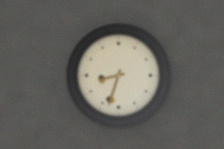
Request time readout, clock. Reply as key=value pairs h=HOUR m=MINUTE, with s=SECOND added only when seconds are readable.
h=8 m=33
